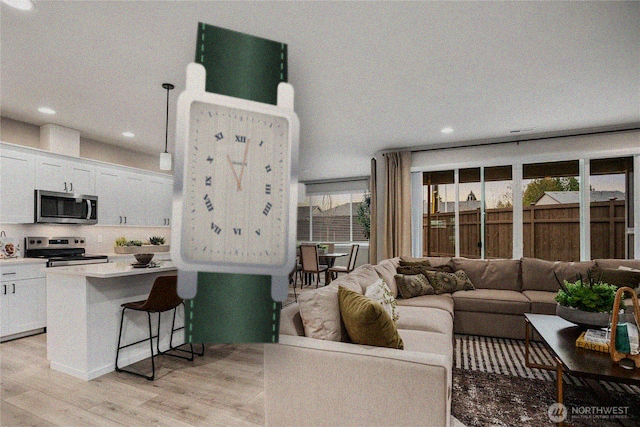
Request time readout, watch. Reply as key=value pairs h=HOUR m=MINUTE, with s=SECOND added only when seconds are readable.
h=11 m=2
